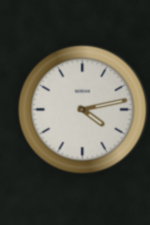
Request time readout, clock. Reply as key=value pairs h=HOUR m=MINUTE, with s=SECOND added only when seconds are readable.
h=4 m=13
